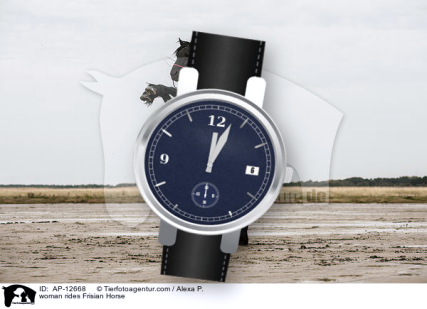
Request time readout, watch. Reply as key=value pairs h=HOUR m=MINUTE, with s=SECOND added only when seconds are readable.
h=12 m=3
